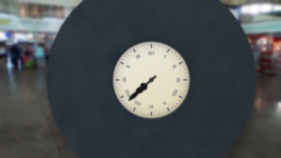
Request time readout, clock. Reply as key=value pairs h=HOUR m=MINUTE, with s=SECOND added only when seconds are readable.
h=7 m=38
